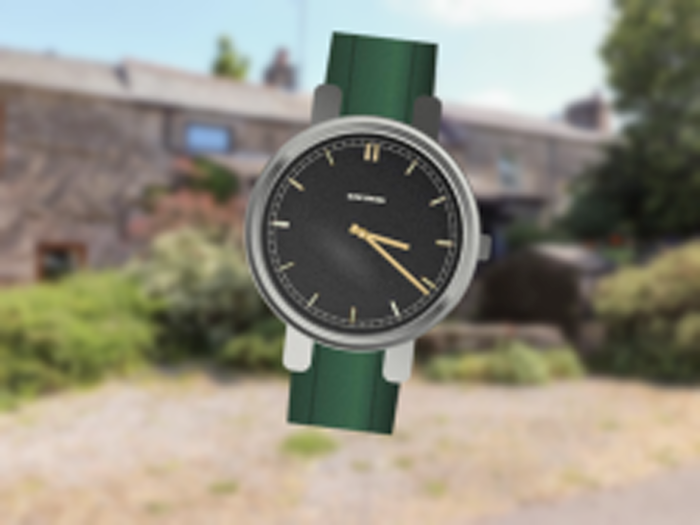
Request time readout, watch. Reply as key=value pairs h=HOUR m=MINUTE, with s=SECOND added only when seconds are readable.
h=3 m=21
